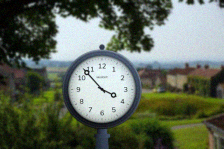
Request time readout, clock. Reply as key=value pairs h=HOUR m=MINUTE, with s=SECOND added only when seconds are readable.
h=3 m=53
